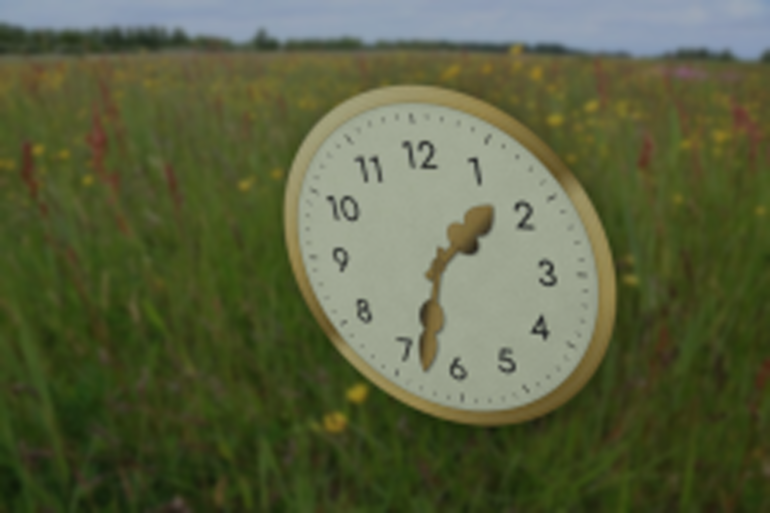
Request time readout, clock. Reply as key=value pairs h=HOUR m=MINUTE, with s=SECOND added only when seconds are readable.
h=1 m=33
